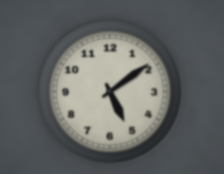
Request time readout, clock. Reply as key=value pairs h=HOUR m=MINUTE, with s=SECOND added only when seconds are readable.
h=5 m=9
